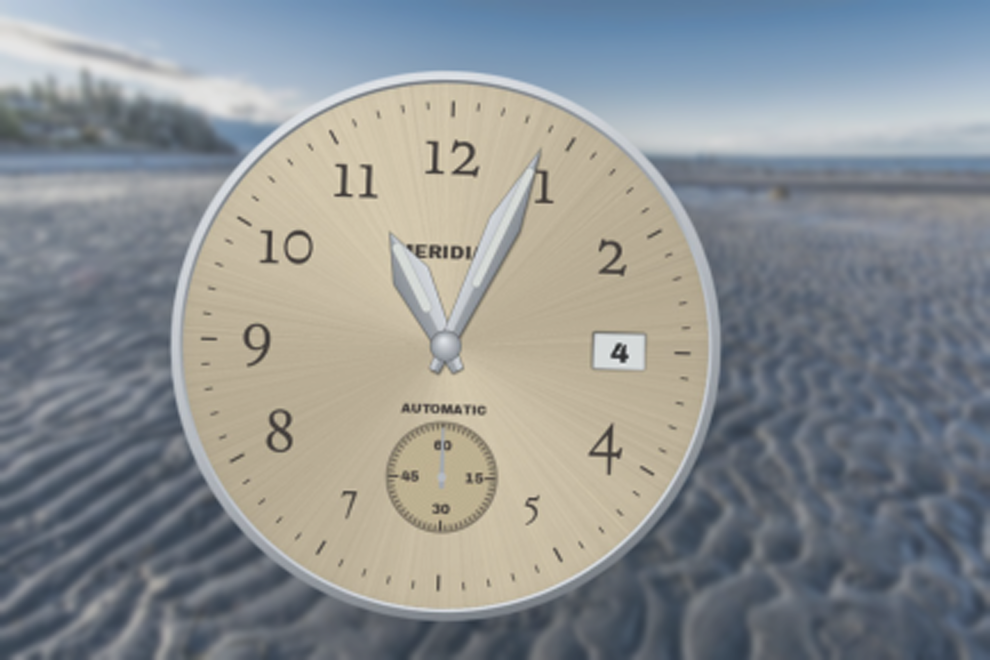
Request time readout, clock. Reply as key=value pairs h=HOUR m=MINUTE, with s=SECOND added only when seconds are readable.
h=11 m=4
